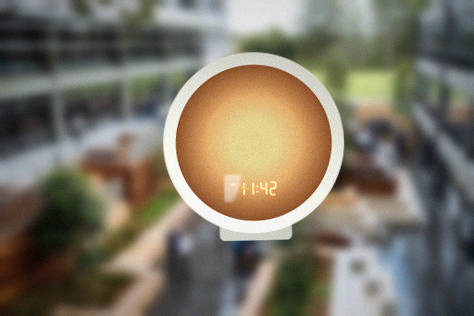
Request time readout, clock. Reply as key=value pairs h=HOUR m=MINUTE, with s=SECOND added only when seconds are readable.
h=11 m=42
